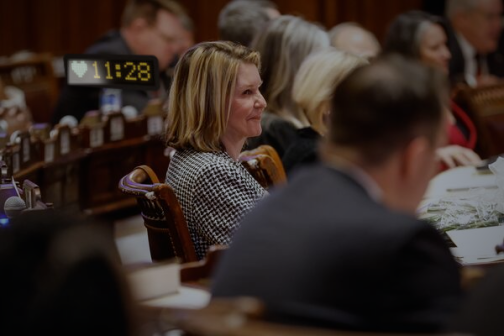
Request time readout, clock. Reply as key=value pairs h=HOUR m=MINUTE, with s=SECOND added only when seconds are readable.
h=11 m=28
